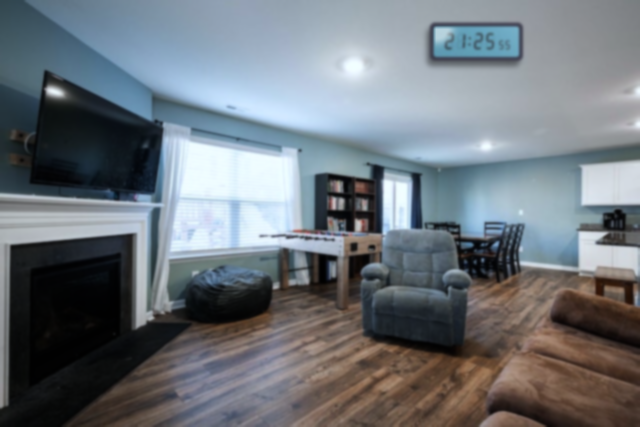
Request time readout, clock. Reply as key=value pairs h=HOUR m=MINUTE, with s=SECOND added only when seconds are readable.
h=21 m=25
